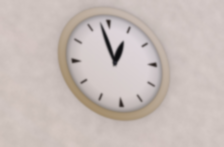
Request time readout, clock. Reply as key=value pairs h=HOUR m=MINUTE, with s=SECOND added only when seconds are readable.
h=12 m=58
